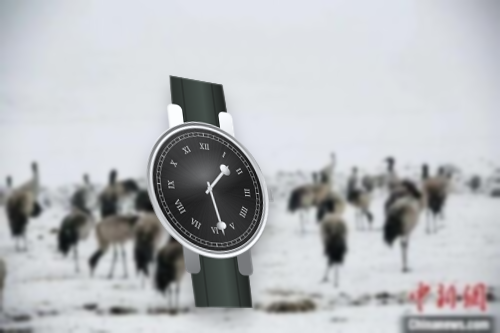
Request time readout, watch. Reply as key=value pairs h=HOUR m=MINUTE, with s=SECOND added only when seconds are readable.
h=1 m=28
